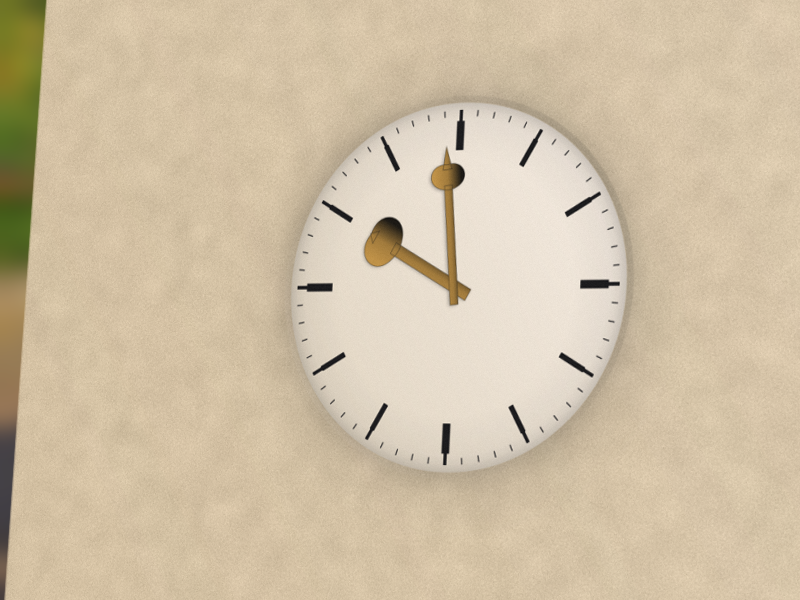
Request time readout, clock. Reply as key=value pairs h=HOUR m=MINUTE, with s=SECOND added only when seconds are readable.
h=9 m=59
